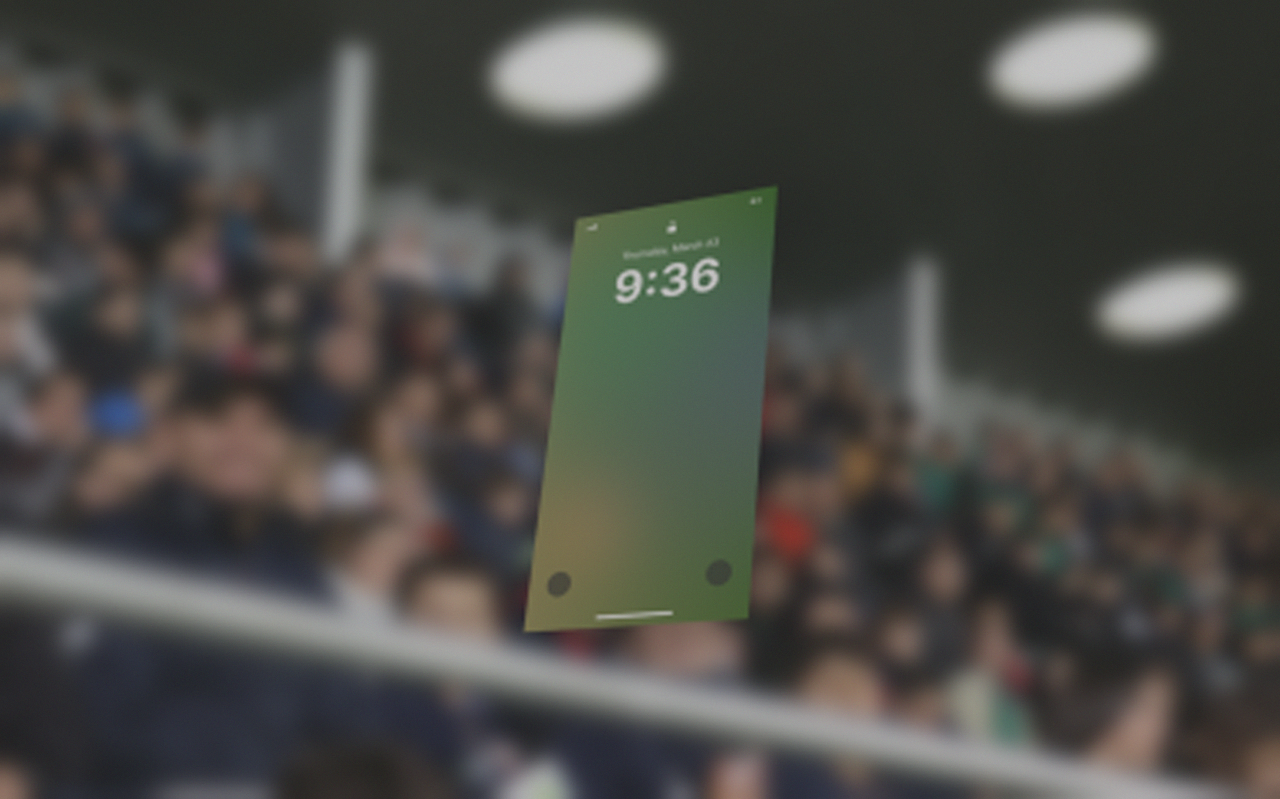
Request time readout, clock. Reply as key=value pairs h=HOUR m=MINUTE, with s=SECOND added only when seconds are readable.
h=9 m=36
